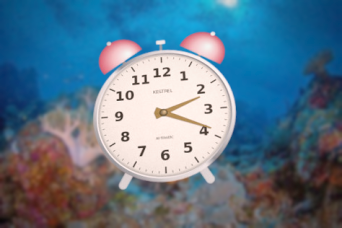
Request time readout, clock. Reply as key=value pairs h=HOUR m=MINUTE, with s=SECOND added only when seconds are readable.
h=2 m=19
